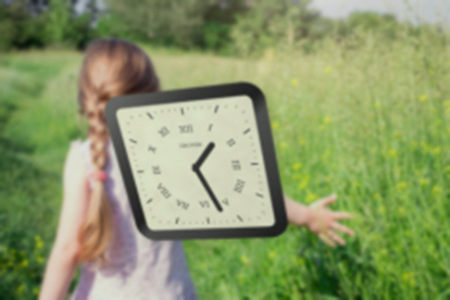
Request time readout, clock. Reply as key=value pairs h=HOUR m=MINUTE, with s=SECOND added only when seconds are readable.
h=1 m=27
